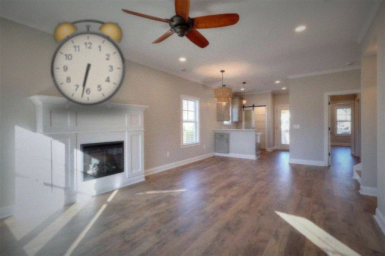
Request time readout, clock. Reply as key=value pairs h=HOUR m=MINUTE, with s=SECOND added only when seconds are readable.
h=6 m=32
